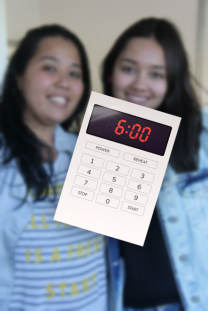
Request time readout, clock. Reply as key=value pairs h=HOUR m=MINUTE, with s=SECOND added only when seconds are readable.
h=6 m=0
